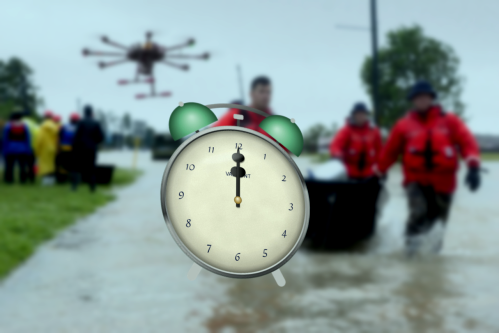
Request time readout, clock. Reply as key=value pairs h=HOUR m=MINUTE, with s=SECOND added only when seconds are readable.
h=12 m=0
